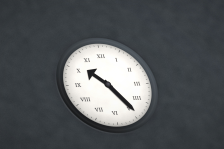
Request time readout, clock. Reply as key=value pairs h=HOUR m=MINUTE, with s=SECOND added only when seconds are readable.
h=10 m=24
